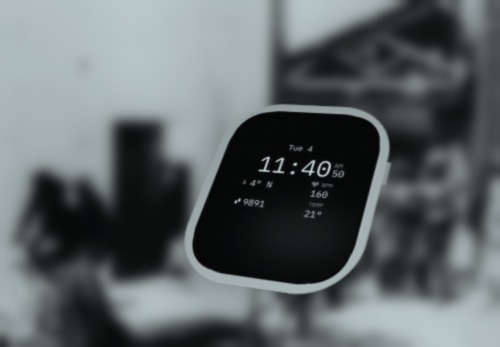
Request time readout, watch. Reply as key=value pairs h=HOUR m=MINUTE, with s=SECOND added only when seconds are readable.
h=11 m=40 s=50
